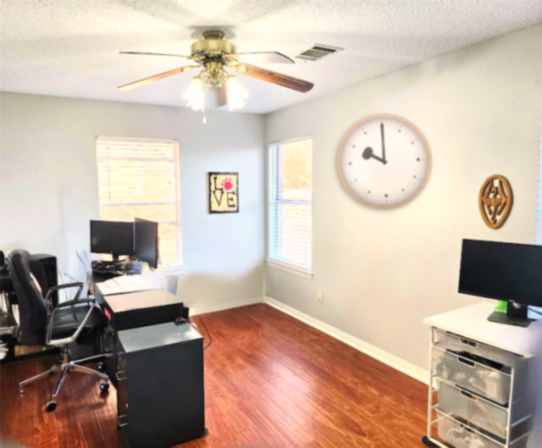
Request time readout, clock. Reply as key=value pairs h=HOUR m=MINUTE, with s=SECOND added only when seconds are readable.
h=10 m=0
